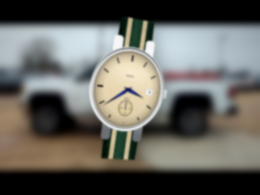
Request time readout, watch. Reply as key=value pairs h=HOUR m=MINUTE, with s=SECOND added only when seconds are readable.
h=3 m=39
